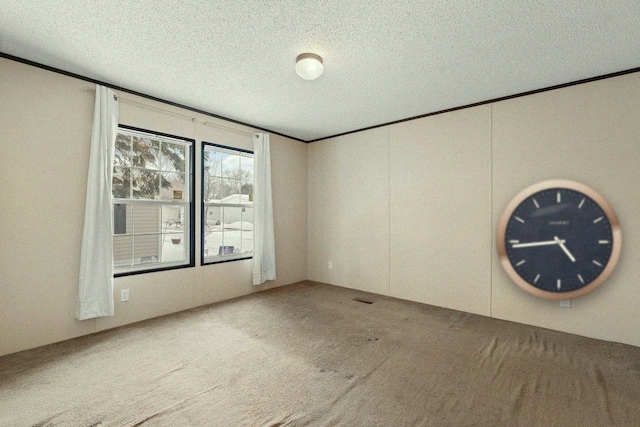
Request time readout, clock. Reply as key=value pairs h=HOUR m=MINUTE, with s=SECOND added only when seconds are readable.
h=4 m=44
